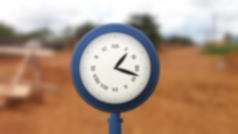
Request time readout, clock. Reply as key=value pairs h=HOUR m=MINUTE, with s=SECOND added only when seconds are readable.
h=1 m=18
